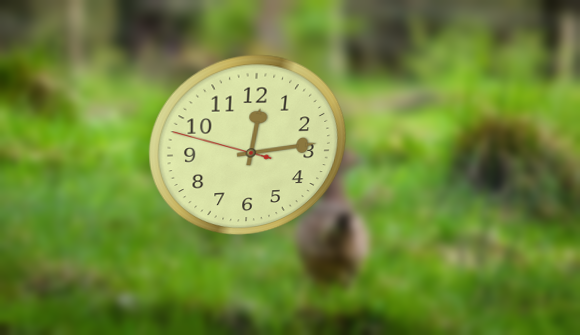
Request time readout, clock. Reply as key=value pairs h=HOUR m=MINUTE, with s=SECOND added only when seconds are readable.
h=12 m=13 s=48
